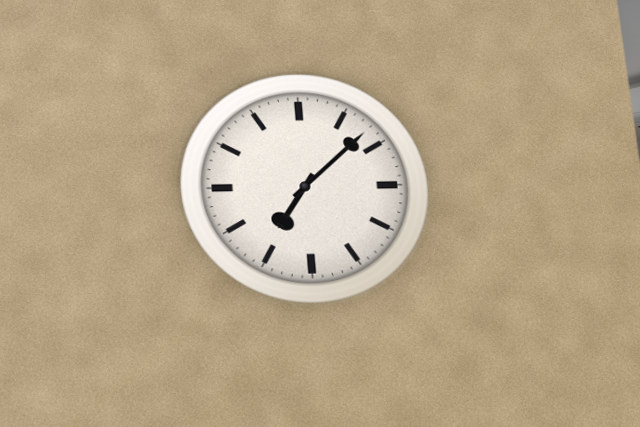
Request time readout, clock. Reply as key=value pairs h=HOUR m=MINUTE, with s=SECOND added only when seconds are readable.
h=7 m=8
